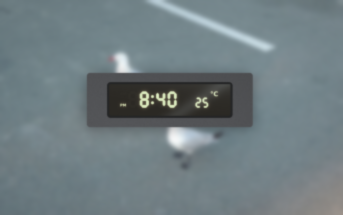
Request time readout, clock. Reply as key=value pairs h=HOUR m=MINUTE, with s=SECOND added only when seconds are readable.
h=8 m=40
